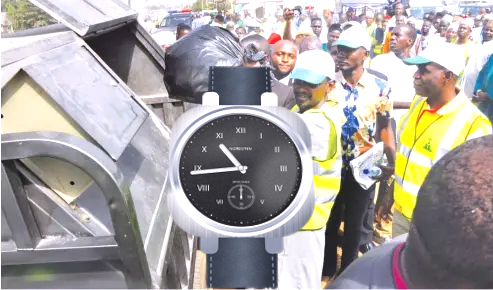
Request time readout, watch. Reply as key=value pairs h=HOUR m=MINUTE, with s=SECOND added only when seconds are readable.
h=10 m=44
